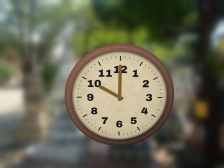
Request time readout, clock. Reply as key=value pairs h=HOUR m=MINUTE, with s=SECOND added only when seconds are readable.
h=10 m=0
